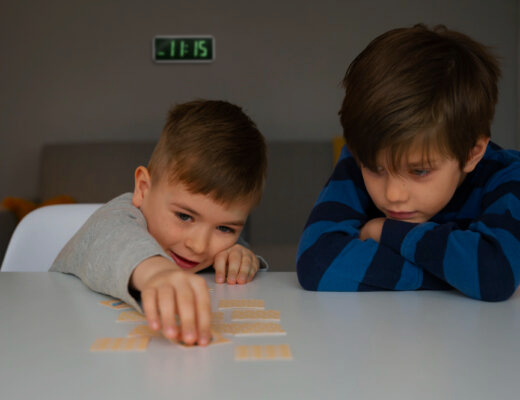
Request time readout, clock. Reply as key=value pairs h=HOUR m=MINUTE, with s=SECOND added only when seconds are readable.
h=11 m=15
